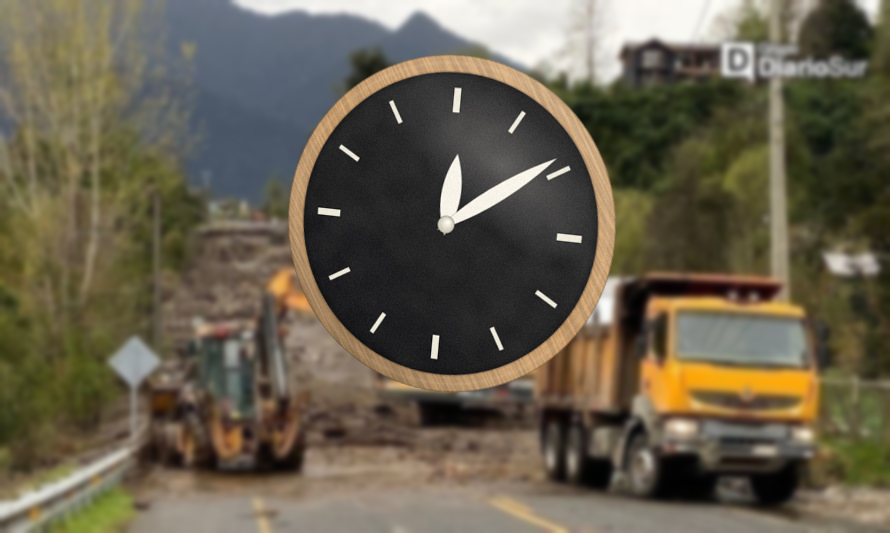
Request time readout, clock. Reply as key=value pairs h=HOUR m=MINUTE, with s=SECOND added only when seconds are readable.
h=12 m=9
